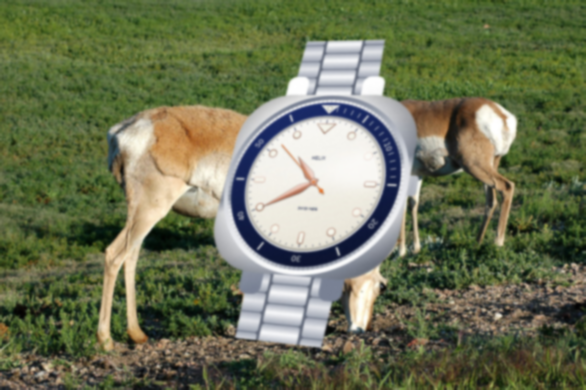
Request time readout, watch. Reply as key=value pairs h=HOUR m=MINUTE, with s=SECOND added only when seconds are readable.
h=10 m=39 s=52
